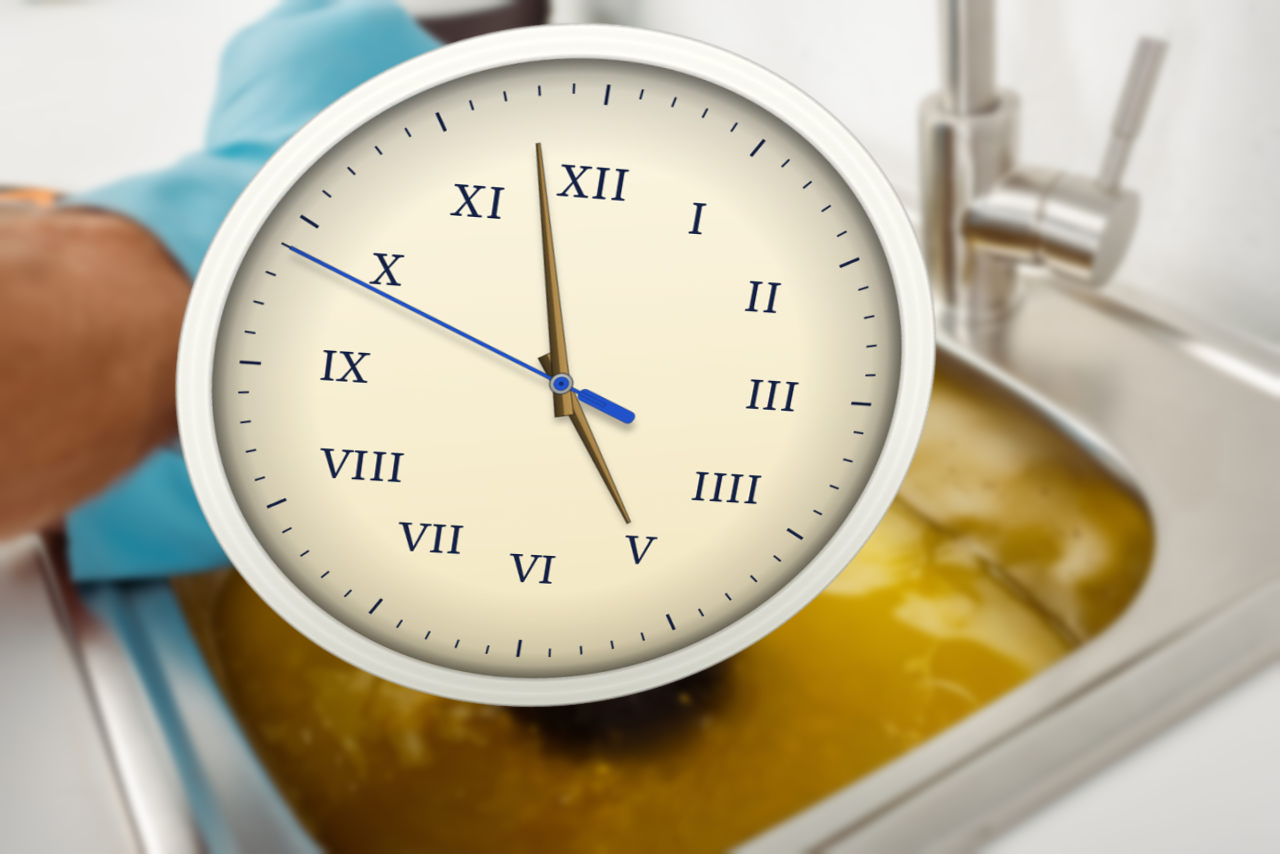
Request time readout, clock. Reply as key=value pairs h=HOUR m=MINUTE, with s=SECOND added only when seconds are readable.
h=4 m=57 s=49
